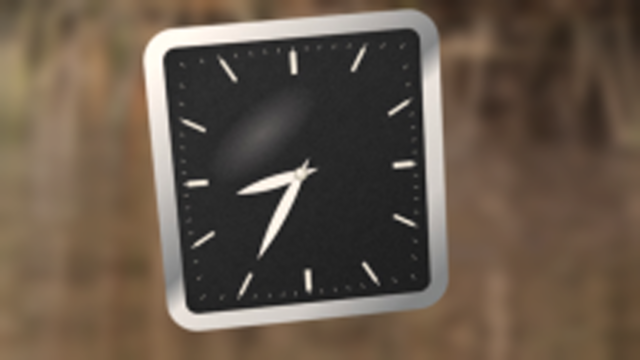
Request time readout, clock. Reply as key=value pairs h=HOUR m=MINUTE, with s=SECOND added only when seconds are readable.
h=8 m=35
